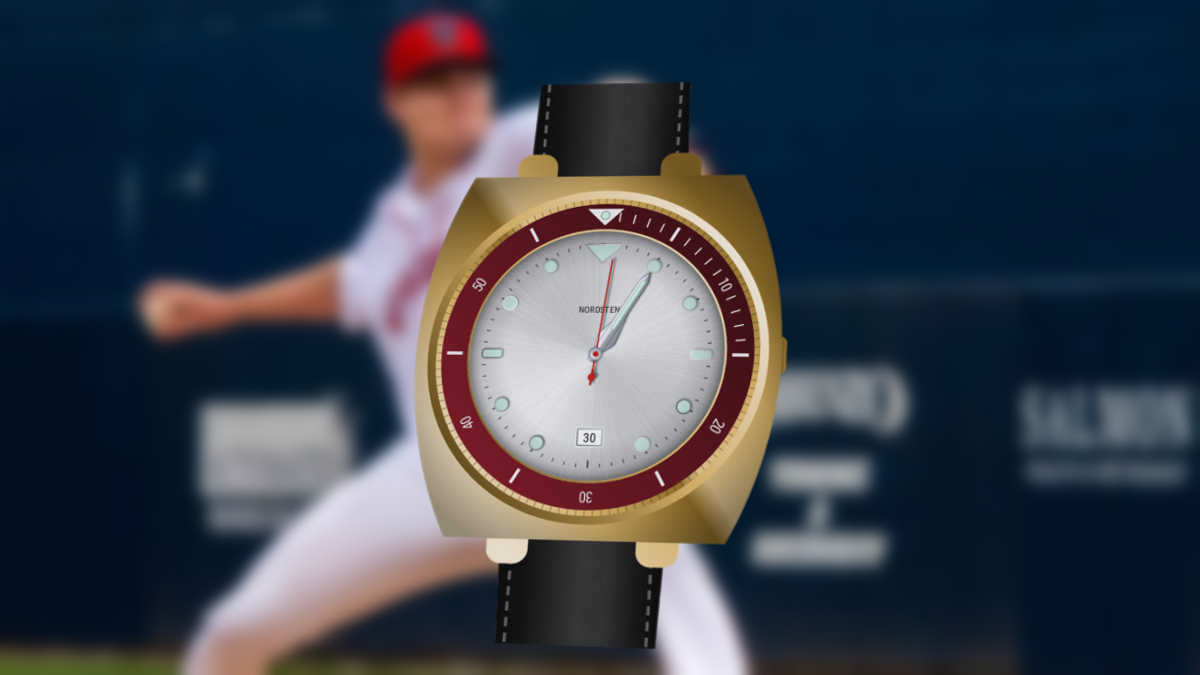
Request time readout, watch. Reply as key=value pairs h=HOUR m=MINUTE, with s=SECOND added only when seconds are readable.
h=1 m=5 s=1
